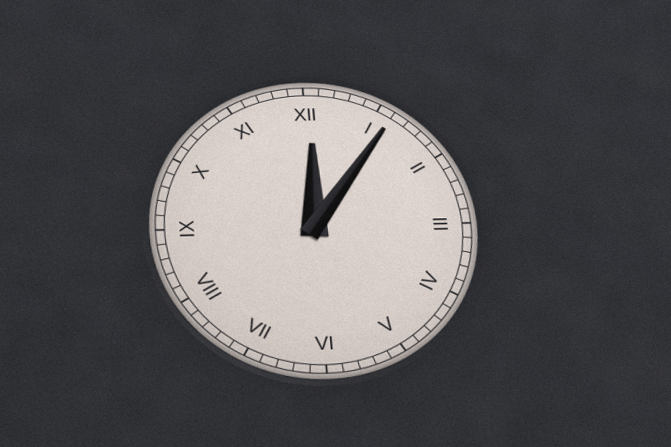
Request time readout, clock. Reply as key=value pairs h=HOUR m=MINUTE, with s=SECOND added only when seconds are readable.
h=12 m=6
